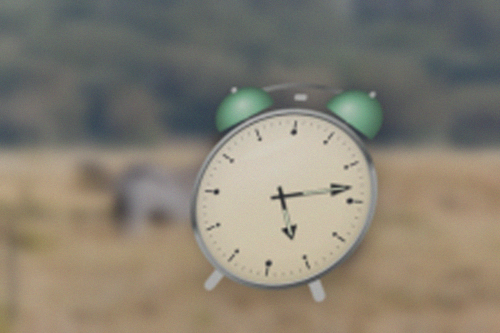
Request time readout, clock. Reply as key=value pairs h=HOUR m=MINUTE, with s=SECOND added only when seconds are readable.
h=5 m=13
